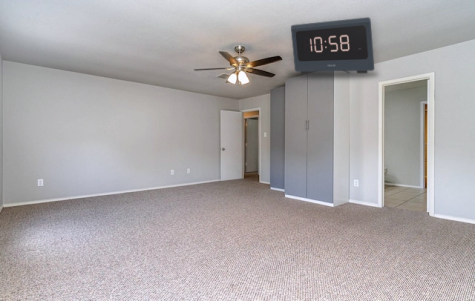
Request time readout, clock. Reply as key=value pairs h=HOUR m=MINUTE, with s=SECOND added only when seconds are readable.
h=10 m=58
